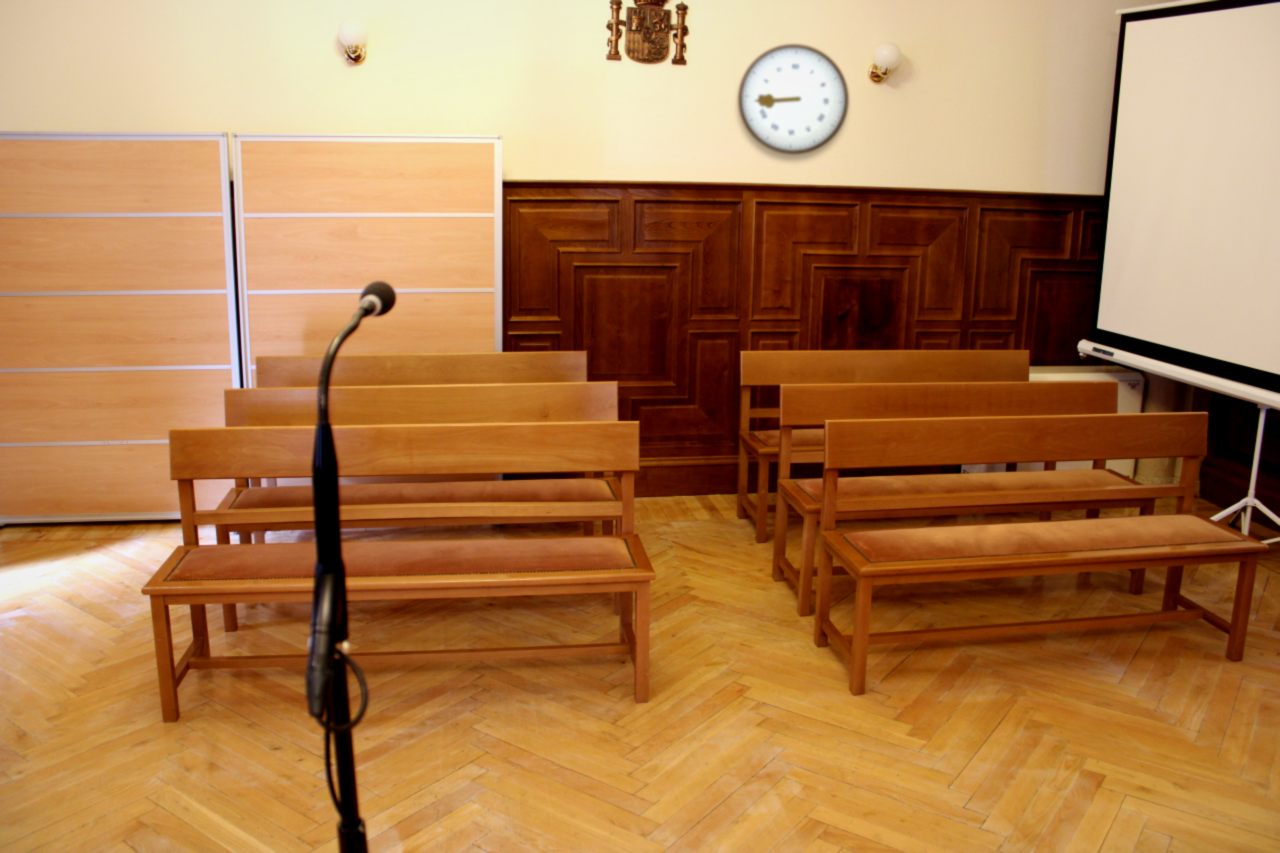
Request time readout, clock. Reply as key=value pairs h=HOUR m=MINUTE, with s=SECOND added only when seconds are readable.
h=8 m=44
